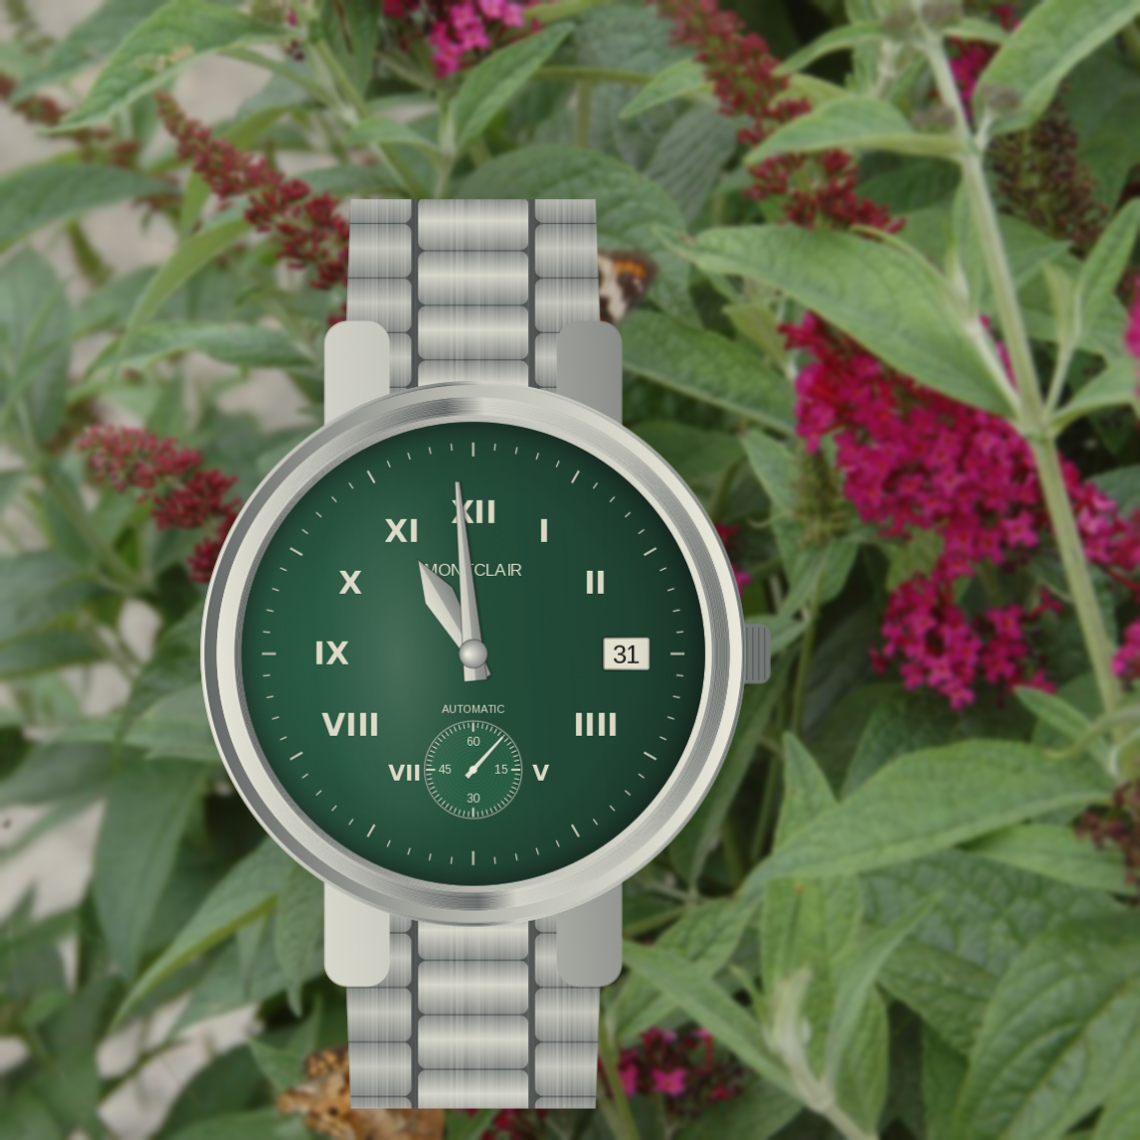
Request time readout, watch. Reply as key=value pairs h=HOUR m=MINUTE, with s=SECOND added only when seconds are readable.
h=10 m=59 s=7
